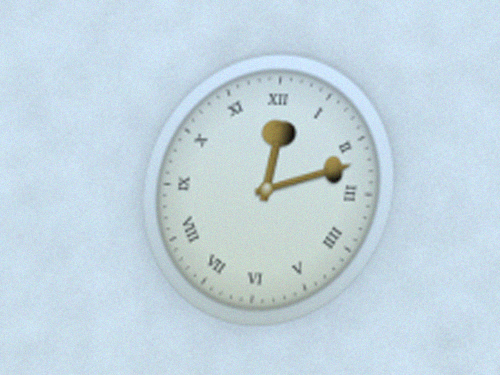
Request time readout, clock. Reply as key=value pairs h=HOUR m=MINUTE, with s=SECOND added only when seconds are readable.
h=12 m=12
